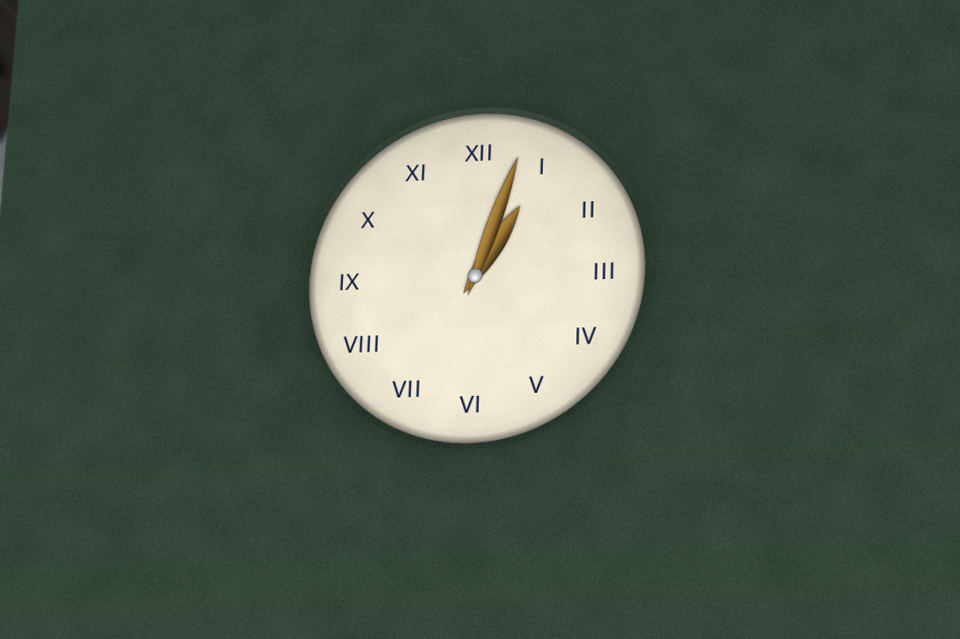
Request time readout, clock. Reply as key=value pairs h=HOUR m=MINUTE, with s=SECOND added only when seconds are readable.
h=1 m=3
